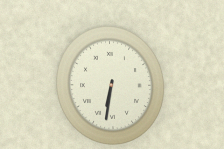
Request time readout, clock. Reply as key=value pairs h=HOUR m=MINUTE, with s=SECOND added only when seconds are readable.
h=6 m=32
